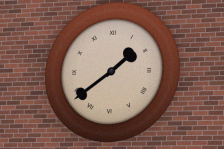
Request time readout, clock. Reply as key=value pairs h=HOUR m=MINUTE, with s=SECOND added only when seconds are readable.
h=1 m=39
